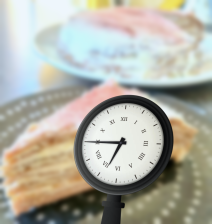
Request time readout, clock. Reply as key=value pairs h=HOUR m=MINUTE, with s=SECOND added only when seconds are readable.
h=6 m=45
